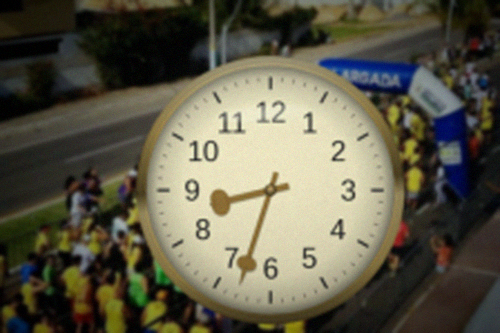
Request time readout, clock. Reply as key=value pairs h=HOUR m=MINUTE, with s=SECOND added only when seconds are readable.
h=8 m=33
